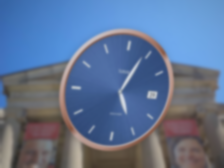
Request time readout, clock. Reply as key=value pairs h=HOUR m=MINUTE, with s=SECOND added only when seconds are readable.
h=5 m=4
